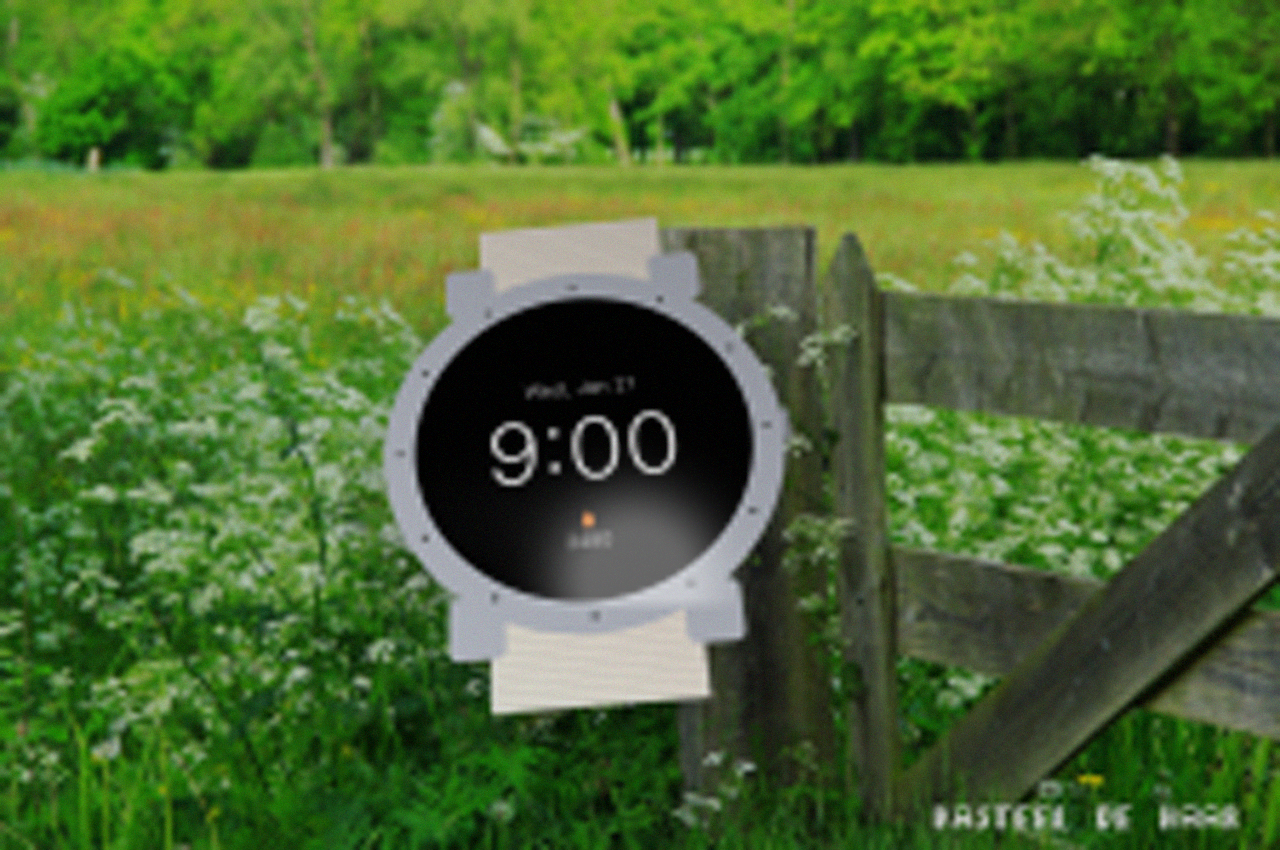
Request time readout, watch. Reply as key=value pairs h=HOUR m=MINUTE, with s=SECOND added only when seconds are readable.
h=9 m=0
